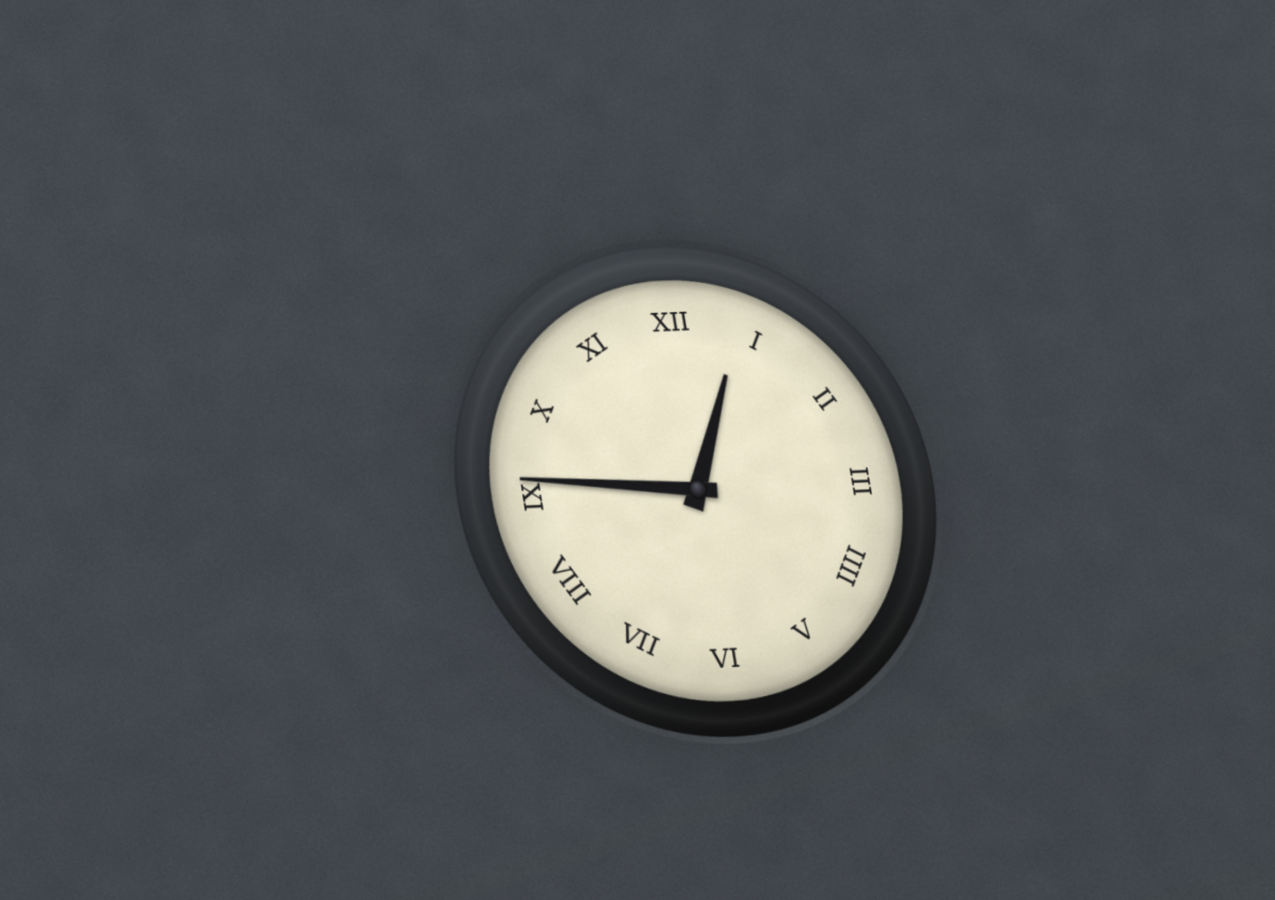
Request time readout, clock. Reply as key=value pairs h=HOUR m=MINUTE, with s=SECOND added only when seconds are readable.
h=12 m=46
